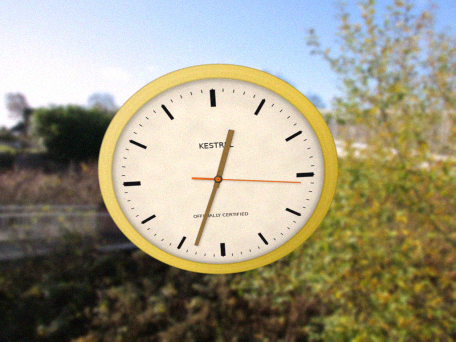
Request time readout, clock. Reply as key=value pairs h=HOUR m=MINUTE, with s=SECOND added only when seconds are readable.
h=12 m=33 s=16
